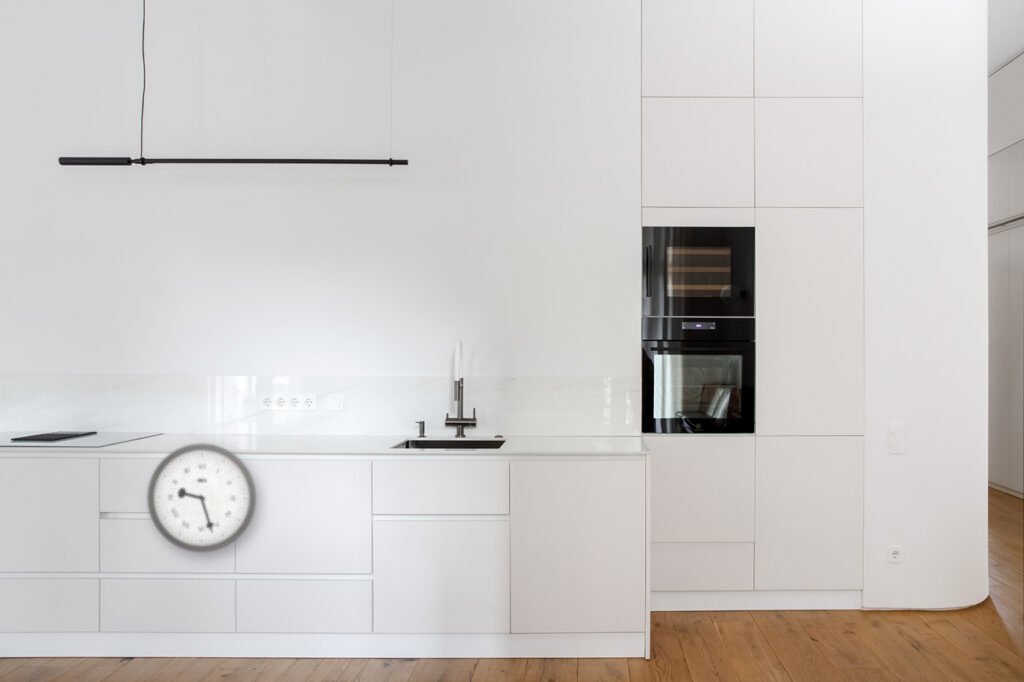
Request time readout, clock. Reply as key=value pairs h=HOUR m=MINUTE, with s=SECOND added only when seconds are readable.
h=9 m=27
